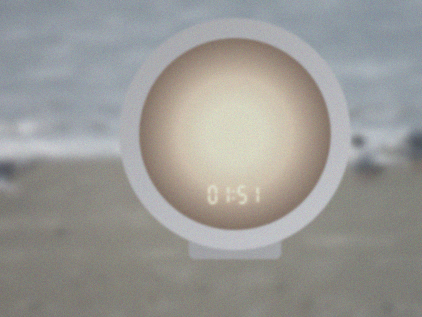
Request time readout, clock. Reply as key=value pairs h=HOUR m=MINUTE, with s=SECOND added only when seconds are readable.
h=1 m=51
